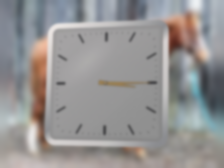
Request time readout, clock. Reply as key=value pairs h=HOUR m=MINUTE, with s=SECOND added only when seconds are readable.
h=3 m=15
